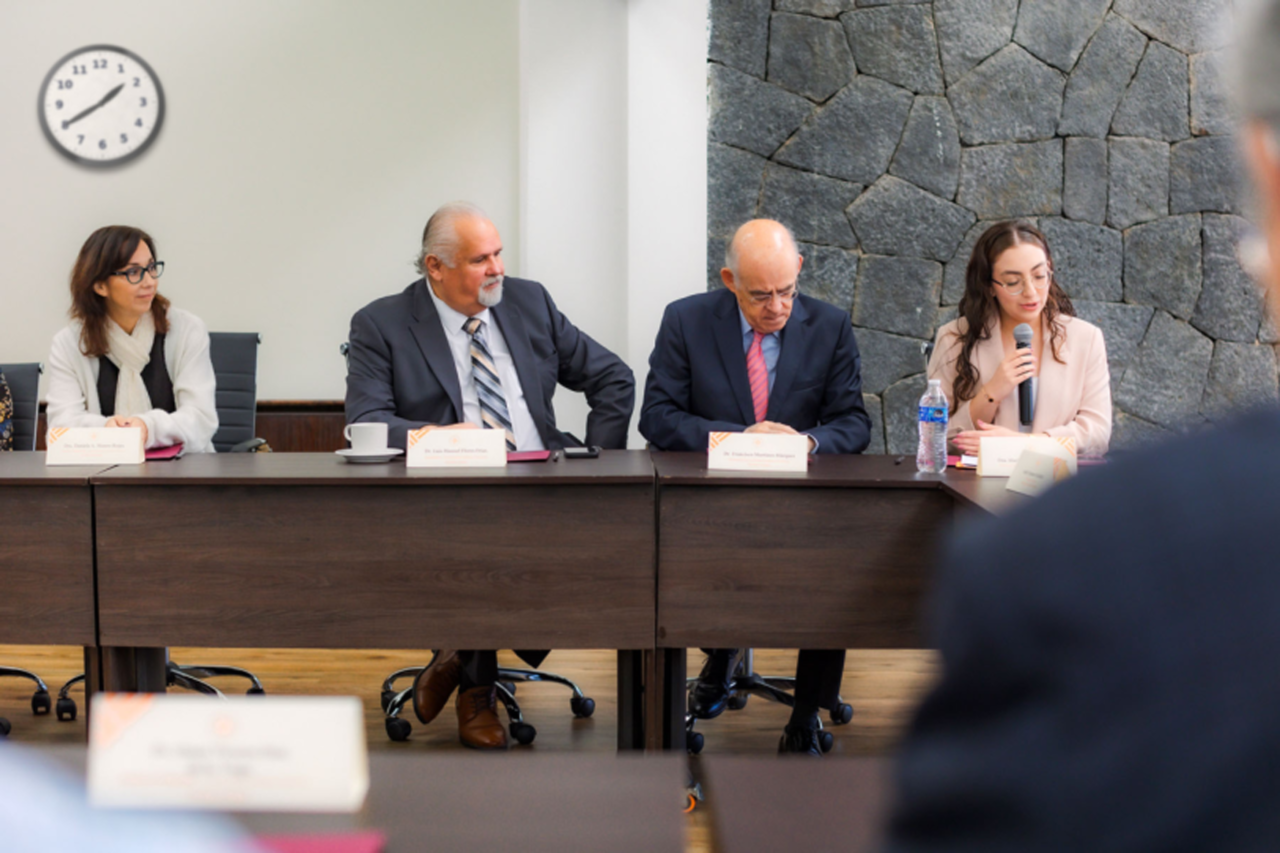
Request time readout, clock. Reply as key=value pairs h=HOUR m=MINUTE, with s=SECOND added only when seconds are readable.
h=1 m=40
